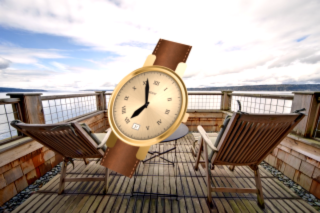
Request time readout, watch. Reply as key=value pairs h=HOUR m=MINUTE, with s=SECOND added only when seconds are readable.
h=6 m=56
